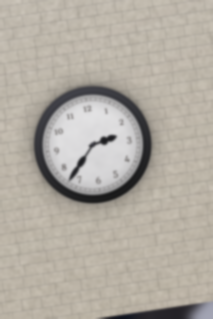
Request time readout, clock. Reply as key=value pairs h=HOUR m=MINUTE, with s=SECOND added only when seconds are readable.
h=2 m=37
